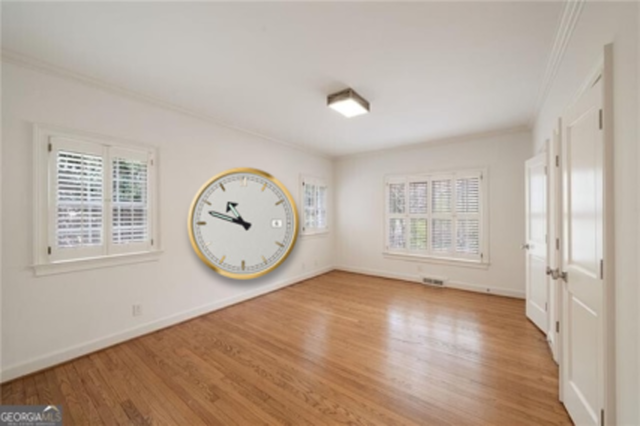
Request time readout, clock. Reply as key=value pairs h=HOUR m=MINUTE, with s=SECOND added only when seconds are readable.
h=10 m=48
